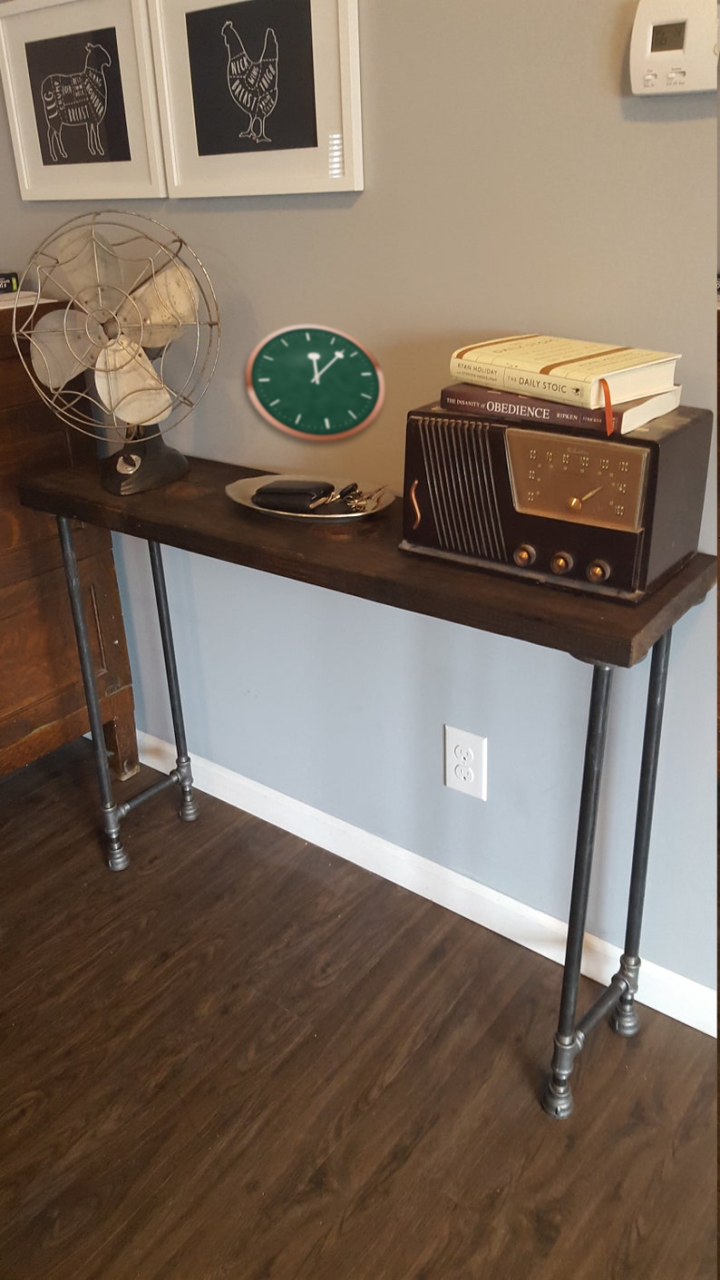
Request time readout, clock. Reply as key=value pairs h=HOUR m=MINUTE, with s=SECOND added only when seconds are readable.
h=12 m=8
